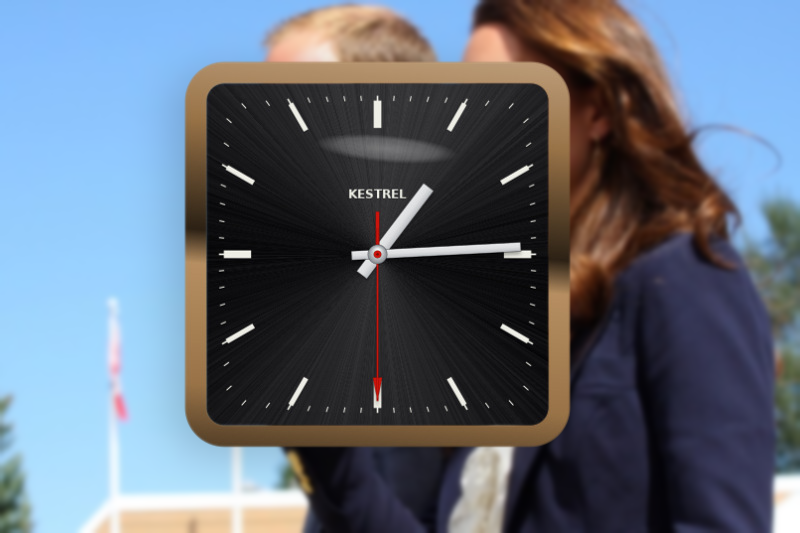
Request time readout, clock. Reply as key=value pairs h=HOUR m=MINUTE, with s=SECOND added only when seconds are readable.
h=1 m=14 s=30
